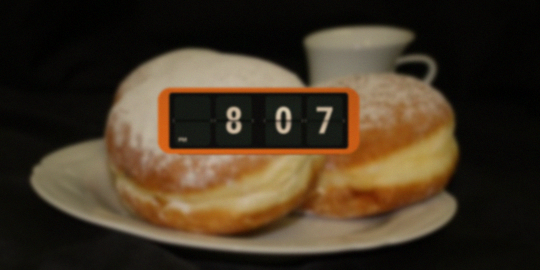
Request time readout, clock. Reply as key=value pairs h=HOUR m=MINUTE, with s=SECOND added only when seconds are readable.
h=8 m=7
